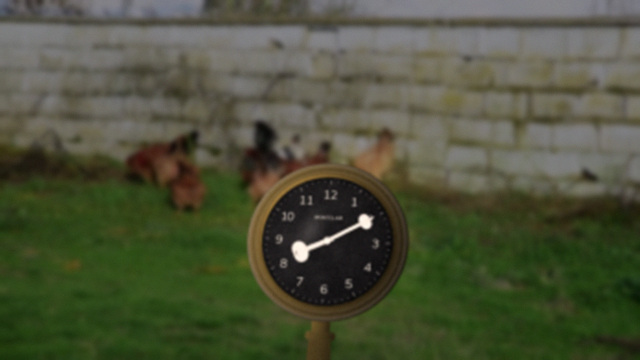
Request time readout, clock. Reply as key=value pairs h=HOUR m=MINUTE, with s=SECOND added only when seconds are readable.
h=8 m=10
